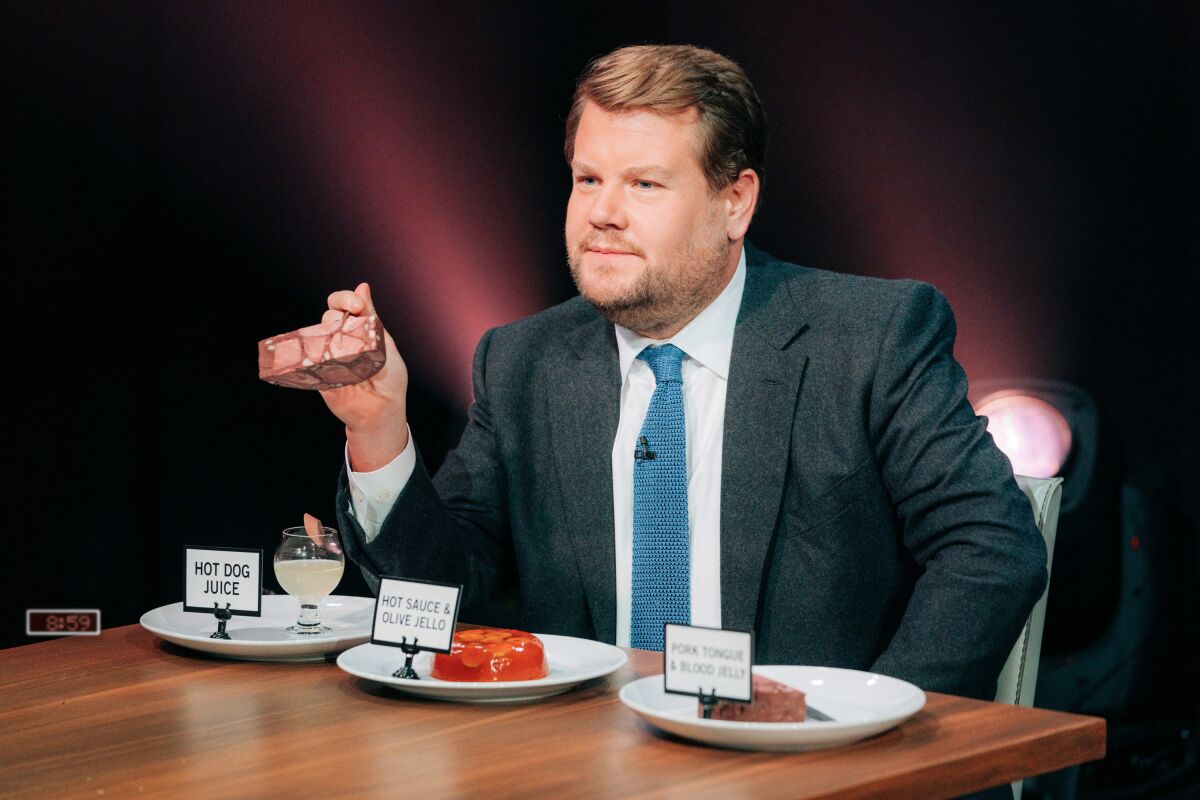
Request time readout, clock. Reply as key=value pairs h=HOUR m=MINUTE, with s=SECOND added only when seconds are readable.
h=8 m=59
